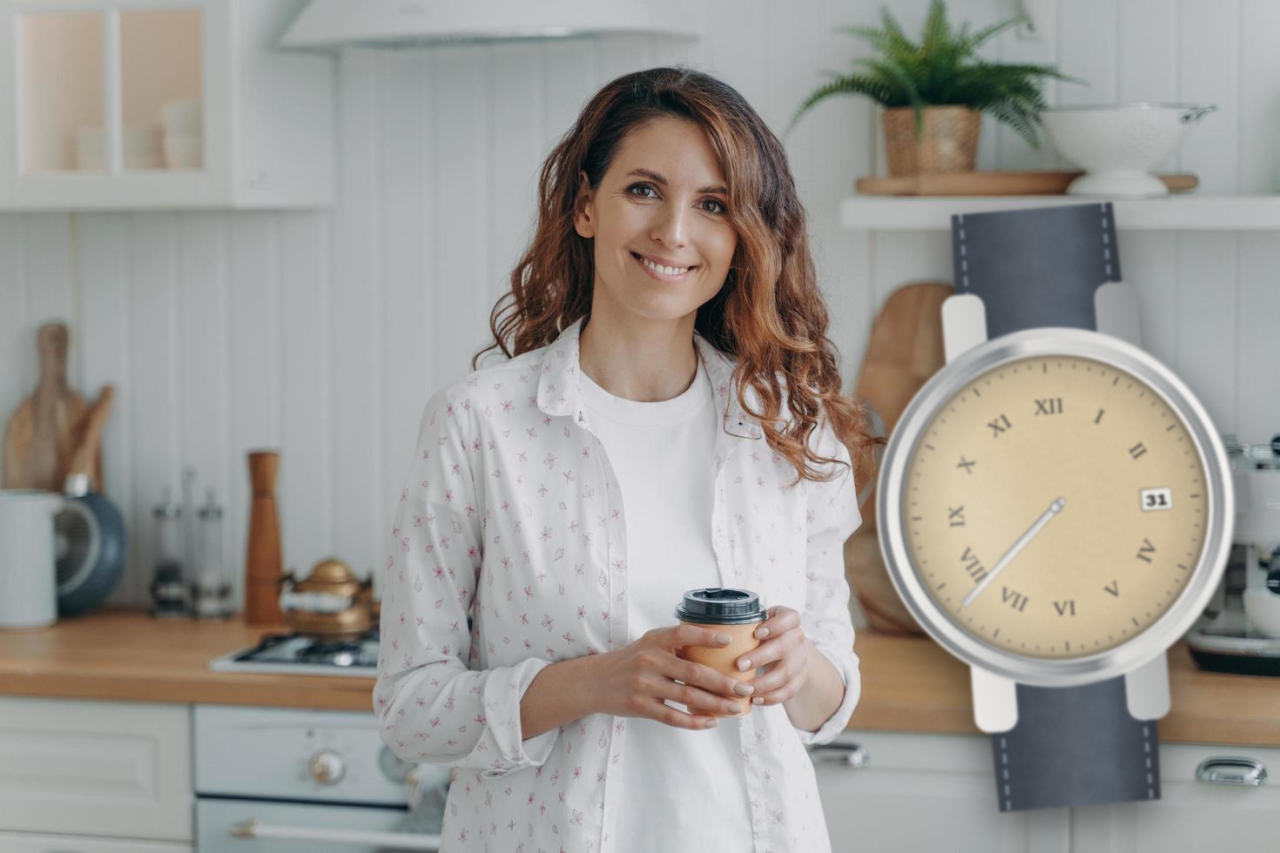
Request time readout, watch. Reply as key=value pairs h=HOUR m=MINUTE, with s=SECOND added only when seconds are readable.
h=7 m=38
